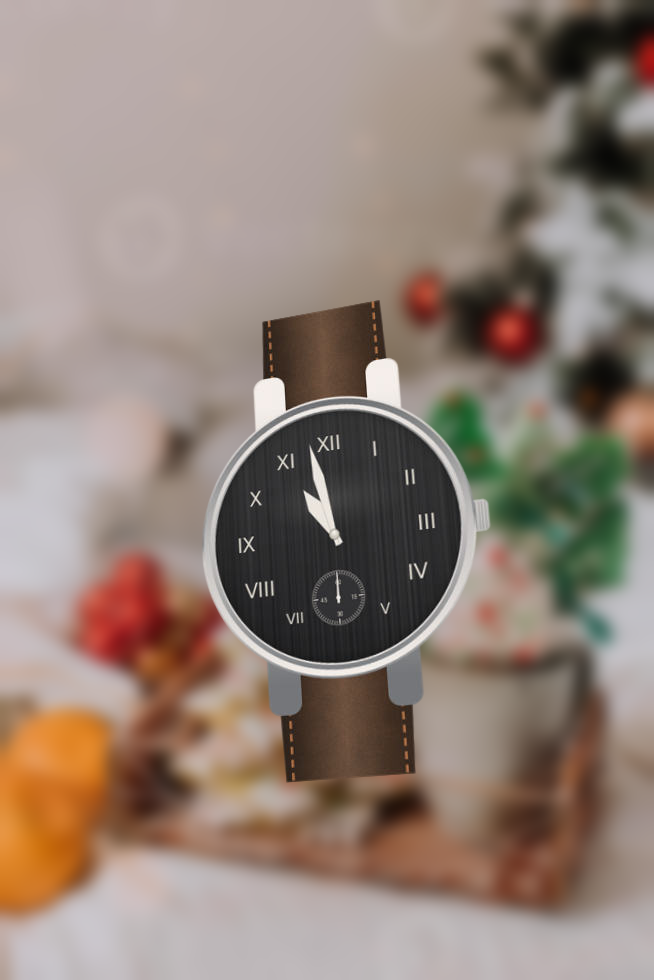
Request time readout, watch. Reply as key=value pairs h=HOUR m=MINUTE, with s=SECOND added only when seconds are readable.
h=10 m=58
